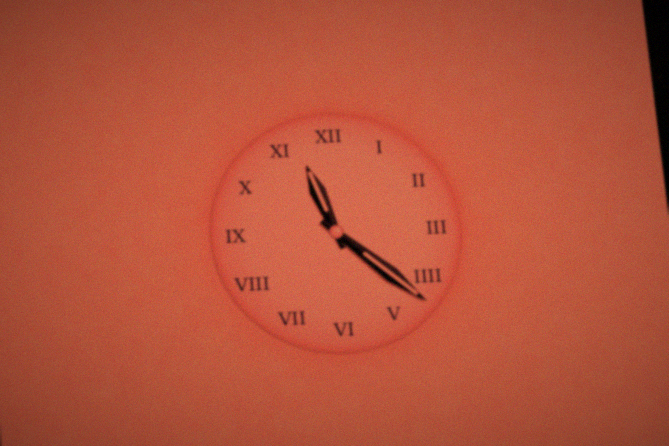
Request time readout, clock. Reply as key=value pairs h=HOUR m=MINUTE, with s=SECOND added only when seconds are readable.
h=11 m=22
